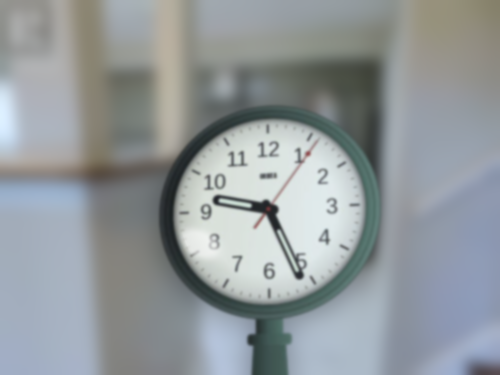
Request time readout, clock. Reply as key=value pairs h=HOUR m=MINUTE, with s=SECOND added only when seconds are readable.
h=9 m=26 s=6
